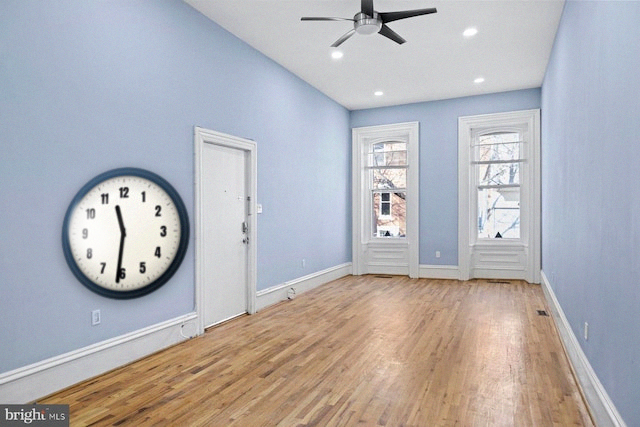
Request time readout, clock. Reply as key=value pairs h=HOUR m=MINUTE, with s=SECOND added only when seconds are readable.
h=11 m=31
